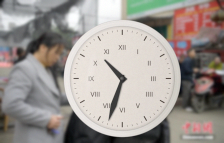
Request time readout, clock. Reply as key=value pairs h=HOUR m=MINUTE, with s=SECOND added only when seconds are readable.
h=10 m=33
